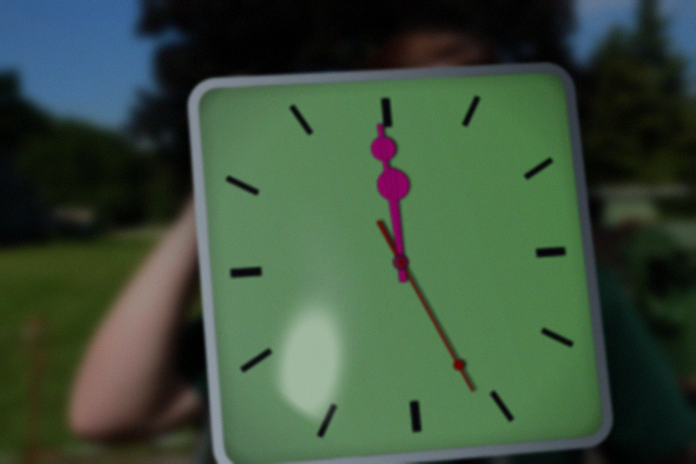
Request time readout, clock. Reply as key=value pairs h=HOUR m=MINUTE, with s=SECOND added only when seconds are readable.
h=11 m=59 s=26
